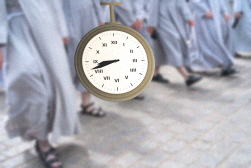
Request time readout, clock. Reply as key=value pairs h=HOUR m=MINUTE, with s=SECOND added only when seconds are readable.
h=8 m=42
